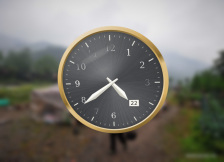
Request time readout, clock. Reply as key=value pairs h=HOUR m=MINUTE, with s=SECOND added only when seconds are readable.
h=4 m=39
